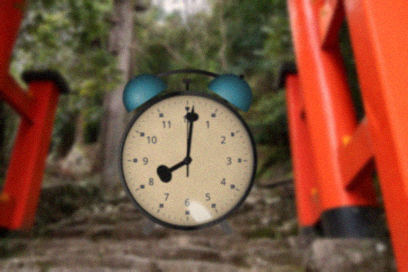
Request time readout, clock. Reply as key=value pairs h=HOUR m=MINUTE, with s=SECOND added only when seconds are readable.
h=8 m=1 s=0
